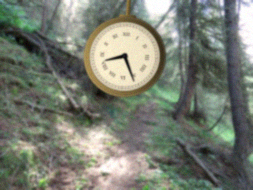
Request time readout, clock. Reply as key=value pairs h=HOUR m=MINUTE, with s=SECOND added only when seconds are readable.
h=8 m=26
